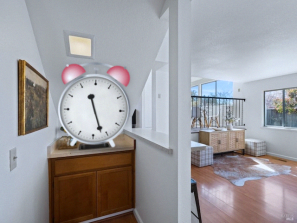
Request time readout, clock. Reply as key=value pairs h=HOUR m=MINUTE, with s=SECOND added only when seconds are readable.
h=11 m=27
